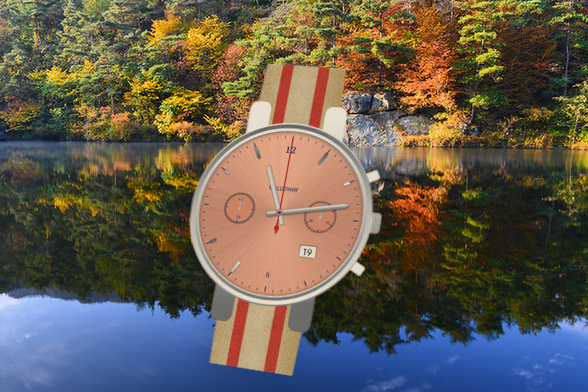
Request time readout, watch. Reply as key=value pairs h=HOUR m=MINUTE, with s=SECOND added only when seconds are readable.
h=11 m=13
